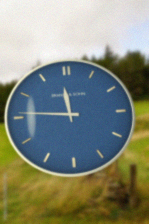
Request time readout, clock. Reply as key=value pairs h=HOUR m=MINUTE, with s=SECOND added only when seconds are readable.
h=11 m=46
